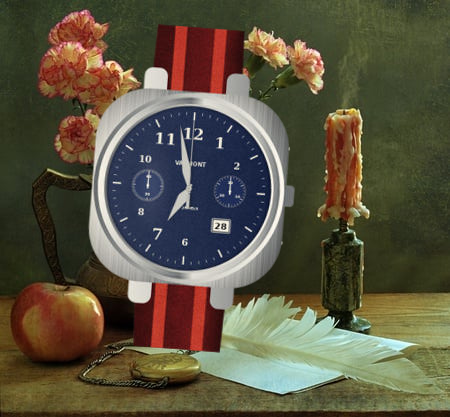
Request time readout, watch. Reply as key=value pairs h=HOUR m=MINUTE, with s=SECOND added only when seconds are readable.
h=6 m=58
